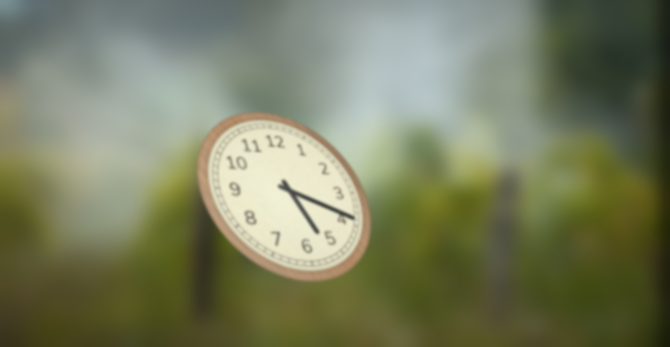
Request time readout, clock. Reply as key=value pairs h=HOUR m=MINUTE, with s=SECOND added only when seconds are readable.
h=5 m=19
